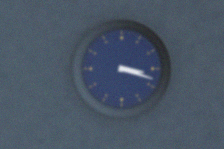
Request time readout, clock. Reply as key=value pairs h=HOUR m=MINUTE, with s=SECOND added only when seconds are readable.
h=3 m=18
